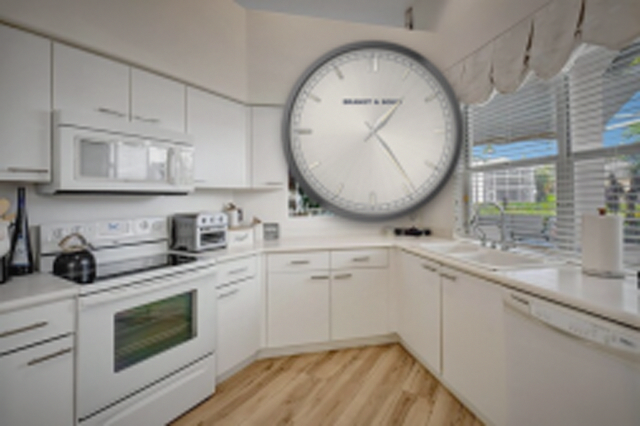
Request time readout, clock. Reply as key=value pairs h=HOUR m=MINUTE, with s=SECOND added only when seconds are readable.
h=1 m=24
